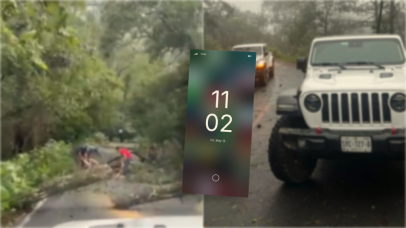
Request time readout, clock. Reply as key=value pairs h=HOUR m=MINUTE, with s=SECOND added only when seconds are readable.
h=11 m=2
